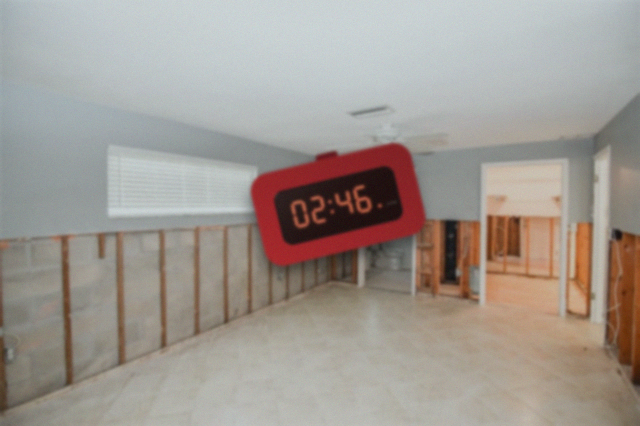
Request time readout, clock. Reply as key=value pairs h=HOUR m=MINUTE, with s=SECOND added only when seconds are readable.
h=2 m=46
